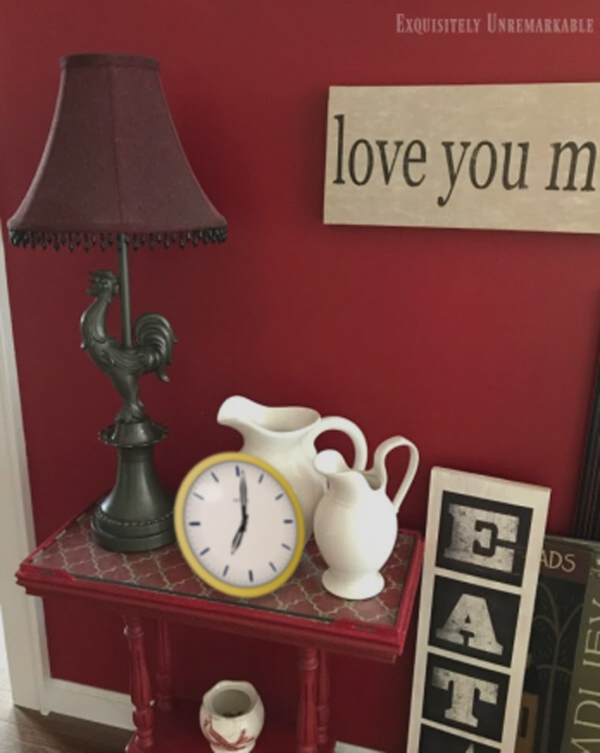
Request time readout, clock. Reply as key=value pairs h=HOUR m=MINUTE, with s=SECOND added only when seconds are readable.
h=7 m=1
